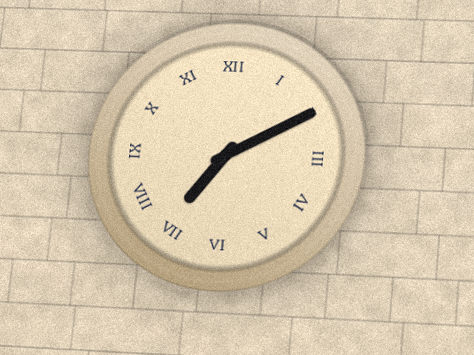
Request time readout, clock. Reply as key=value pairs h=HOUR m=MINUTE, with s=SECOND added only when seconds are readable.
h=7 m=10
